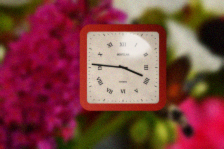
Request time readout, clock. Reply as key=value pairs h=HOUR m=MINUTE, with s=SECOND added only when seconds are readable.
h=3 m=46
